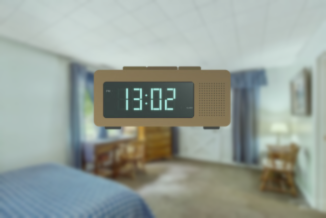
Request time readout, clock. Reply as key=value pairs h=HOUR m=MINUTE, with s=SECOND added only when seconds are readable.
h=13 m=2
